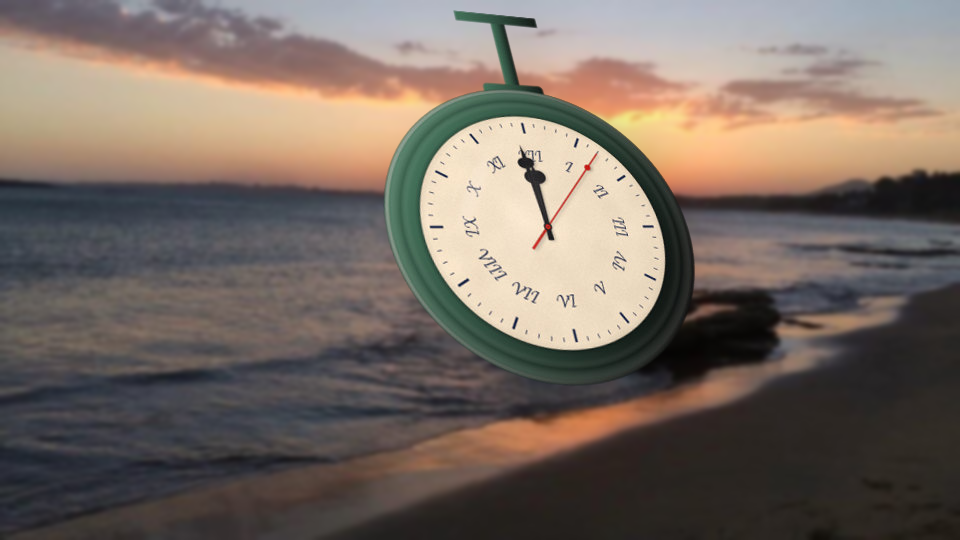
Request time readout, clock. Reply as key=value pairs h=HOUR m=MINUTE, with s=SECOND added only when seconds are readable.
h=11 m=59 s=7
